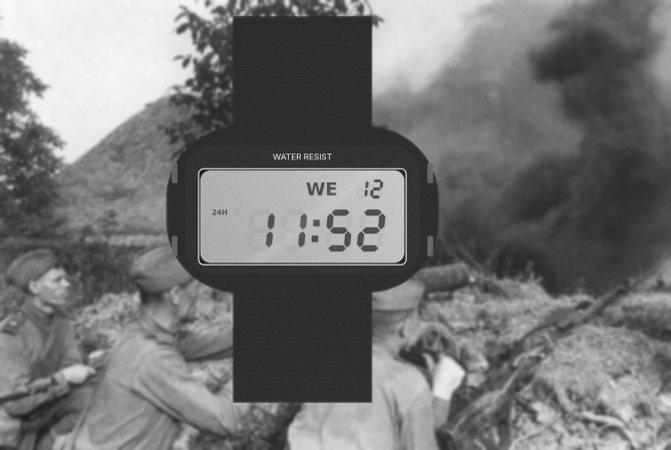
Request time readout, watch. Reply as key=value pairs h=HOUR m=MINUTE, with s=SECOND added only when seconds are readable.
h=11 m=52
